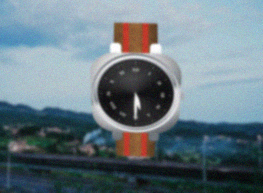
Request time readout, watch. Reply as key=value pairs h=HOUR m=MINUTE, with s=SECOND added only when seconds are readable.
h=5 m=30
